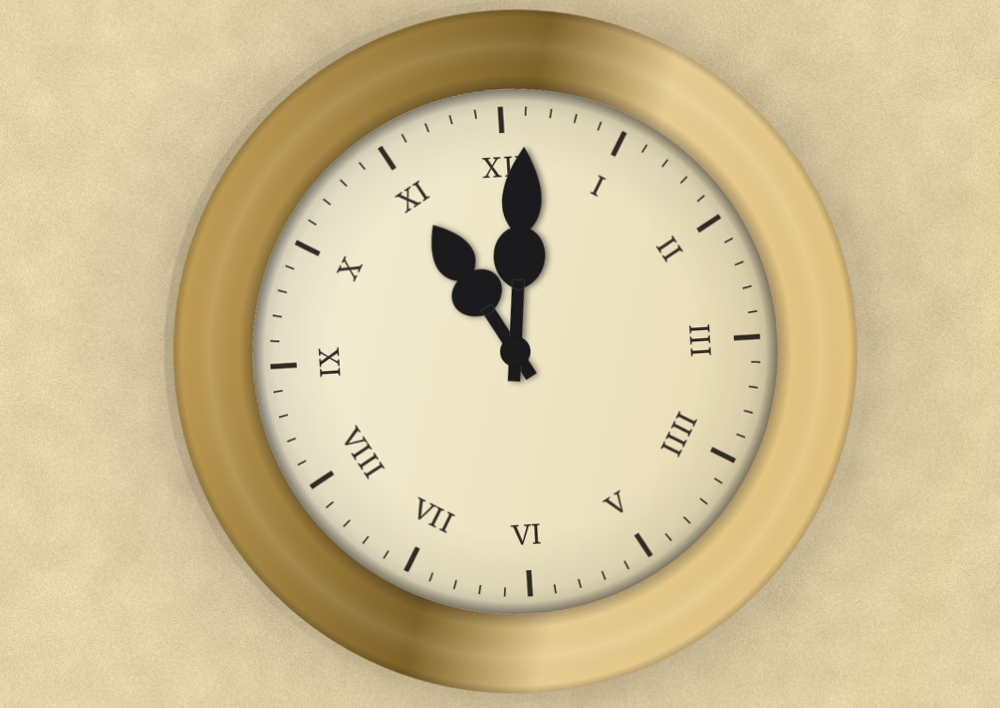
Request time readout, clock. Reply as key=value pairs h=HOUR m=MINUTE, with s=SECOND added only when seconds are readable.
h=11 m=1
